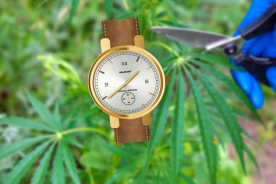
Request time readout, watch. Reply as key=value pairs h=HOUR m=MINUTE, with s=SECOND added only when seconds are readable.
h=1 m=39
